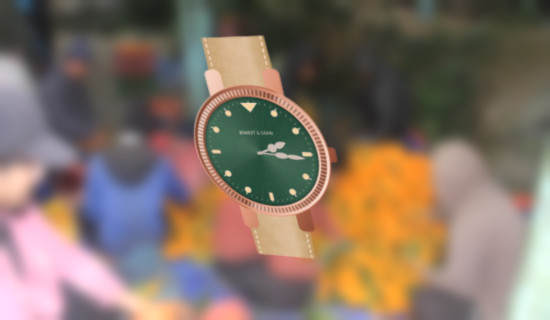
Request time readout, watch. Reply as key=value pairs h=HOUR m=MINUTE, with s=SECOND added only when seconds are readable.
h=2 m=16
